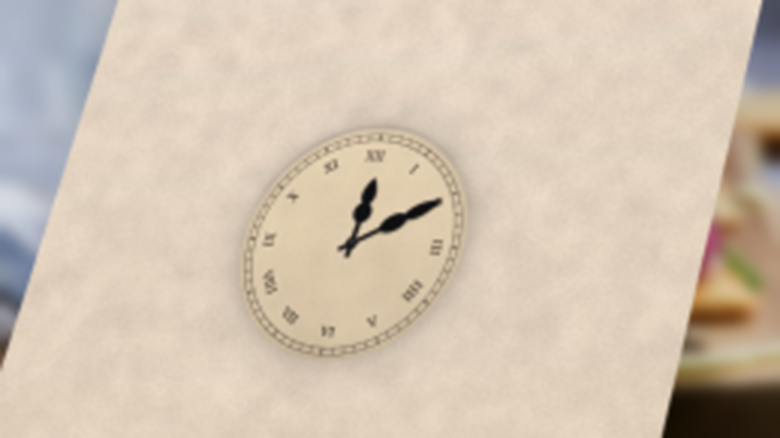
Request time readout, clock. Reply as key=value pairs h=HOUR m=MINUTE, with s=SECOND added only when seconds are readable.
h=12 m=10
